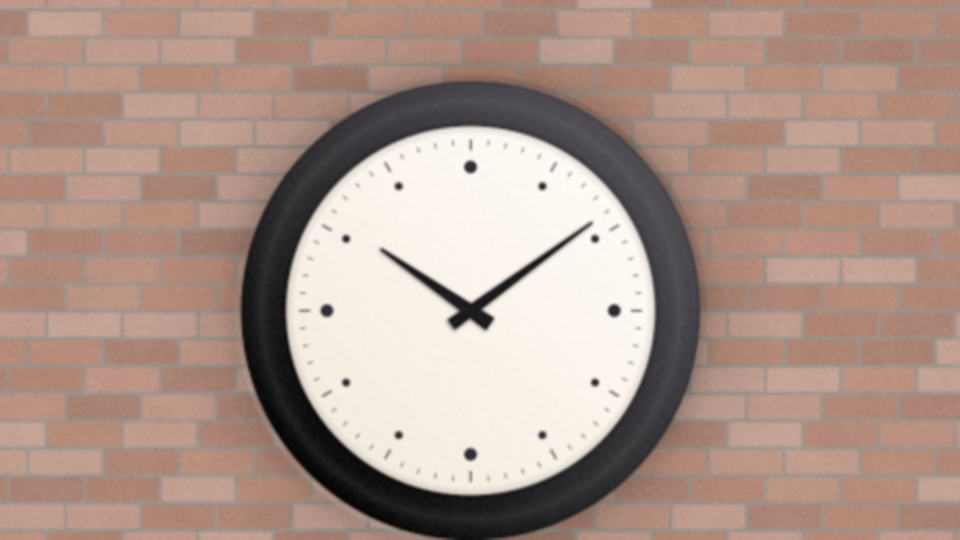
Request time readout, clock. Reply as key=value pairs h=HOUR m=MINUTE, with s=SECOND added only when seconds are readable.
h=10 m=9
